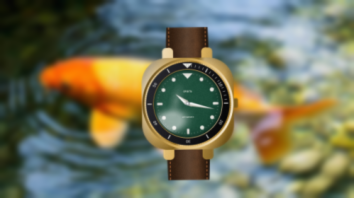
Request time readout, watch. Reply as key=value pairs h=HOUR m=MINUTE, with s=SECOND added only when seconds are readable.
h=10 m=17
